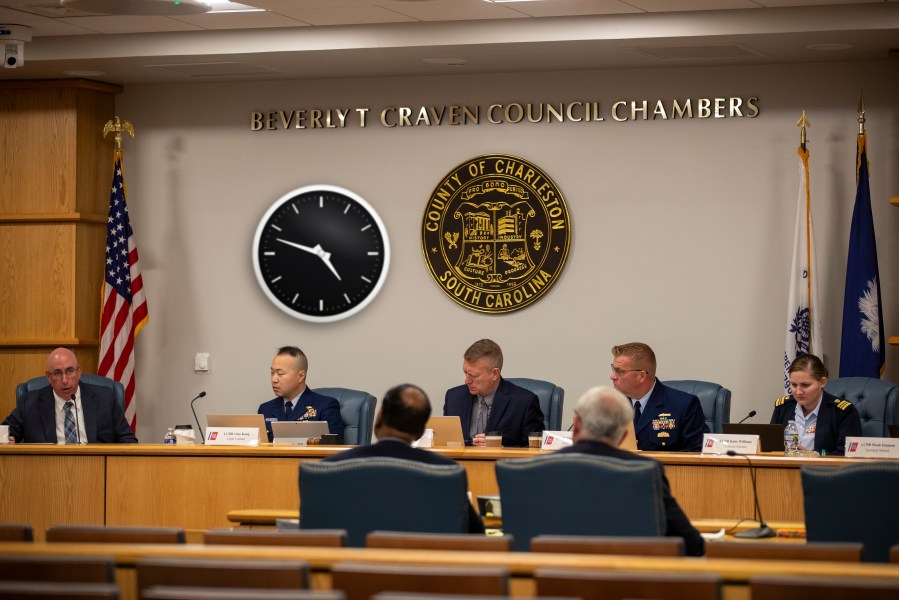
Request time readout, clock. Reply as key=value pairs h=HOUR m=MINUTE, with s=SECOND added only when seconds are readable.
h=4 m=48
